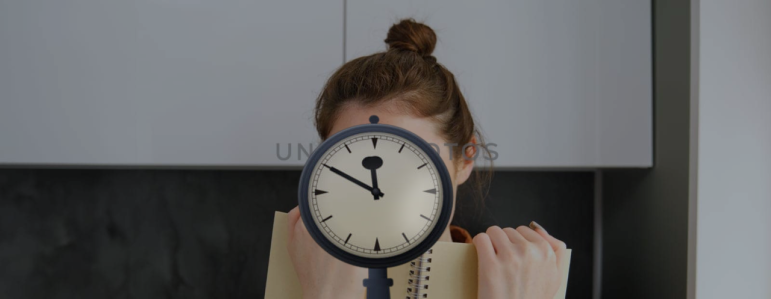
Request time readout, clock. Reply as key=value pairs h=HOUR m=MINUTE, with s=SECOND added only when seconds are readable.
h=11 m=50
